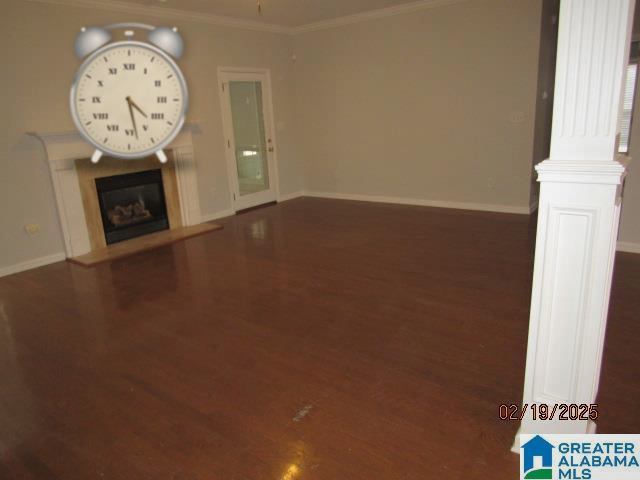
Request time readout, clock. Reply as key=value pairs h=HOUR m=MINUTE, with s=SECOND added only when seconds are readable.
h=4 m=28
